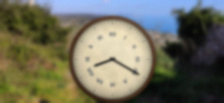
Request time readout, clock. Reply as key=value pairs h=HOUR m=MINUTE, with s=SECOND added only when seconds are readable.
h=8 m=20
